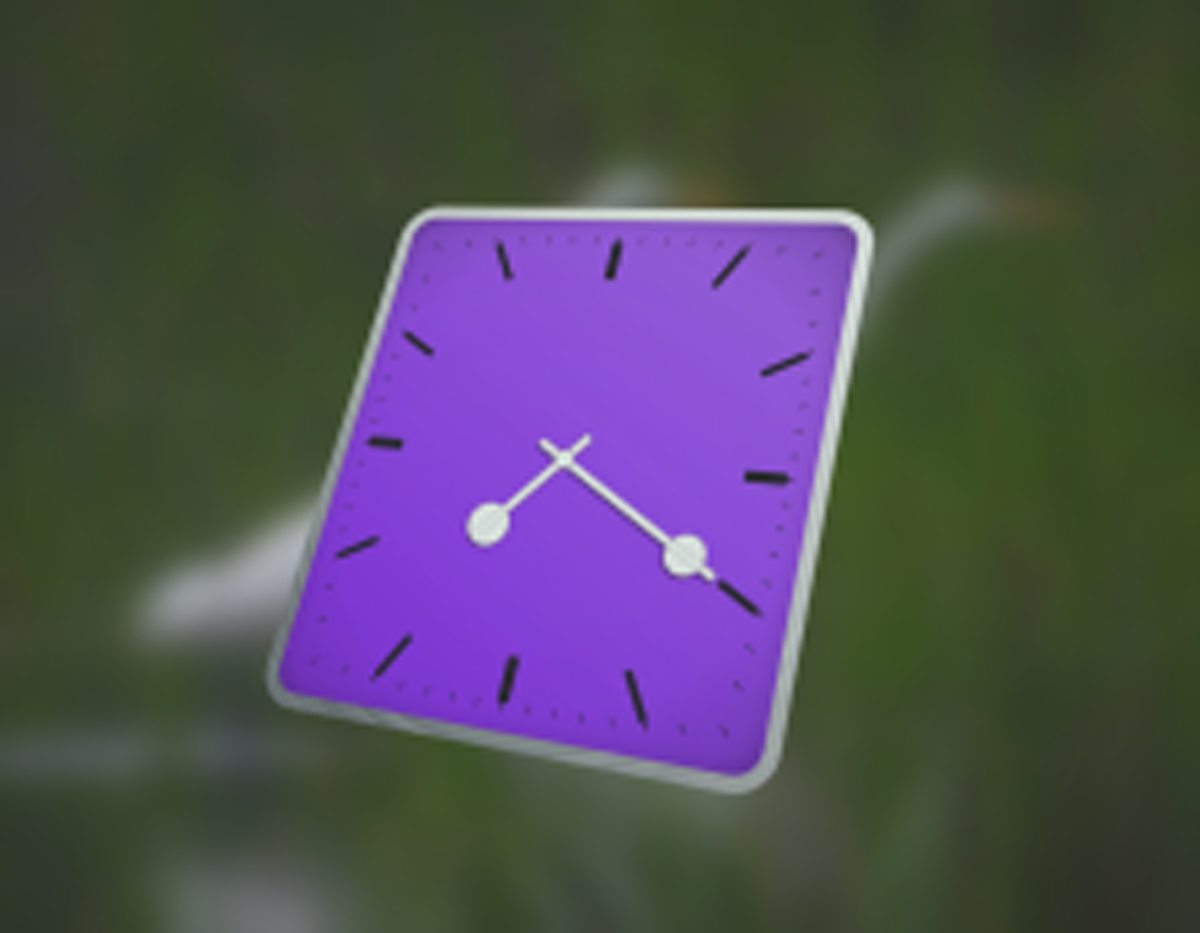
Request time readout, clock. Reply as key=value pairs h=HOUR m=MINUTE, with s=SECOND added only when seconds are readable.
h=7 m=20
